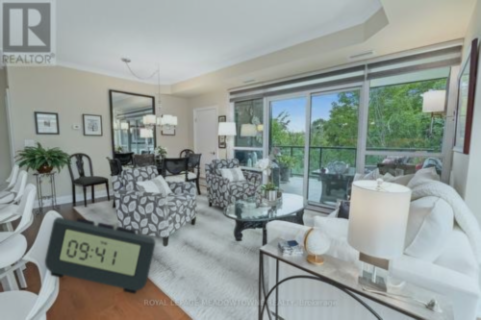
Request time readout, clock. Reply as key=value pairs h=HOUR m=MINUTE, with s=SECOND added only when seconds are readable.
h=9 m=41
